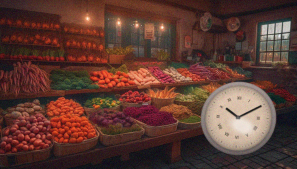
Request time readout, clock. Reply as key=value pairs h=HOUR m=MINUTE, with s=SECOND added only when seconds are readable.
h=10 m=10
